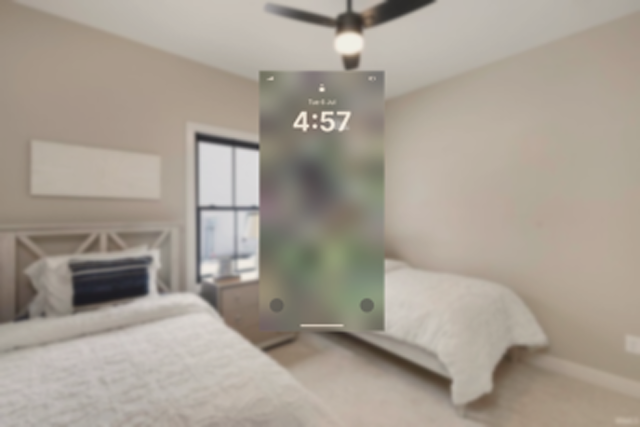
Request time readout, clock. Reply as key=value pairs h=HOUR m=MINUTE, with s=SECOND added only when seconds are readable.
h=4 m=57
